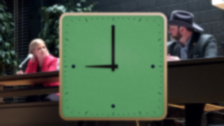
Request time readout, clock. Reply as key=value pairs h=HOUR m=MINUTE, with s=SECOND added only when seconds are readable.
h=9 m=0
